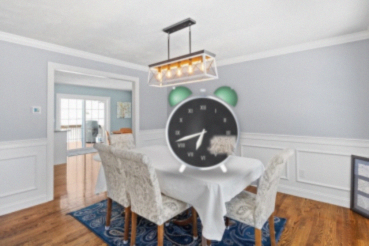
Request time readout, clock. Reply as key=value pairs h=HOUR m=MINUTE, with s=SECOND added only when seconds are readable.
h=6 m=42
